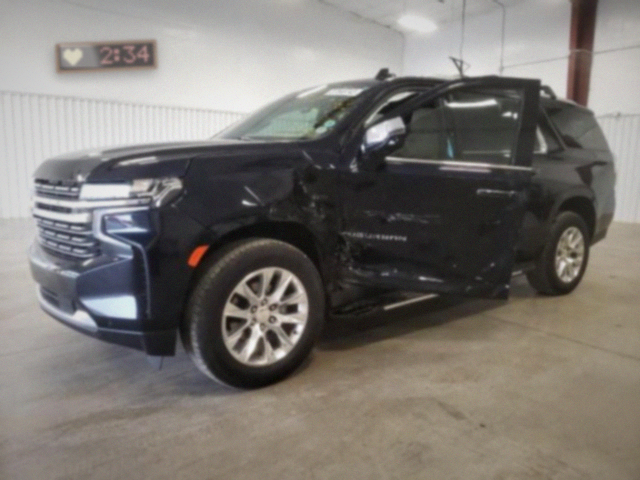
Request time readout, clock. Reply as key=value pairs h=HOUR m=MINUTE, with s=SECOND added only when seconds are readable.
h=2 m=34
